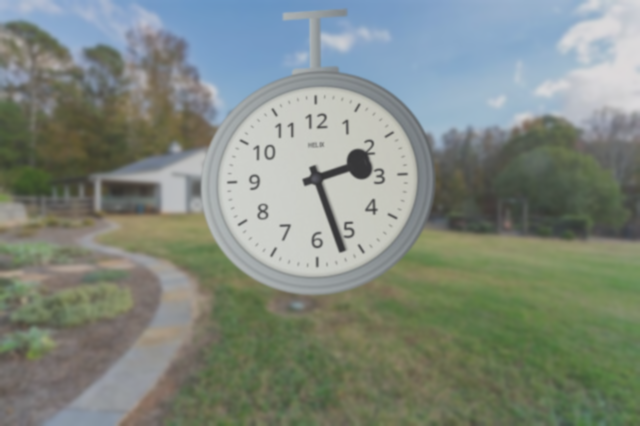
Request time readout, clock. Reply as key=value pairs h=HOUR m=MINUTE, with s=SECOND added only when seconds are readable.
h=2 m=27
